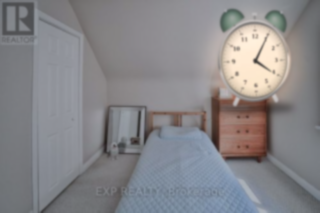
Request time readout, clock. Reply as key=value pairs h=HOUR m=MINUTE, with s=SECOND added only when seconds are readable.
h=4 m=5
